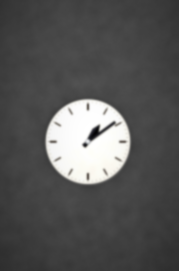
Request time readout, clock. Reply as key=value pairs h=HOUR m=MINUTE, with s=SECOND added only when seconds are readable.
h=1 m=9
